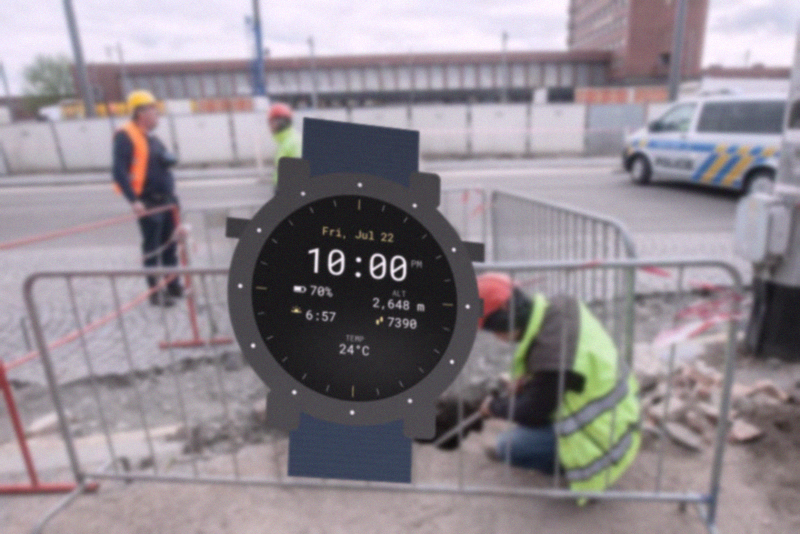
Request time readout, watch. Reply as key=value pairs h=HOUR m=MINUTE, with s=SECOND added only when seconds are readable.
h=10 m=0
